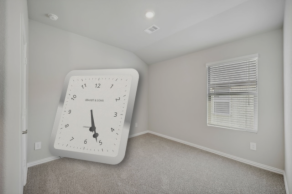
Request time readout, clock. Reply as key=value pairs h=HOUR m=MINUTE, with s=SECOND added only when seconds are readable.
h=5 m=26
